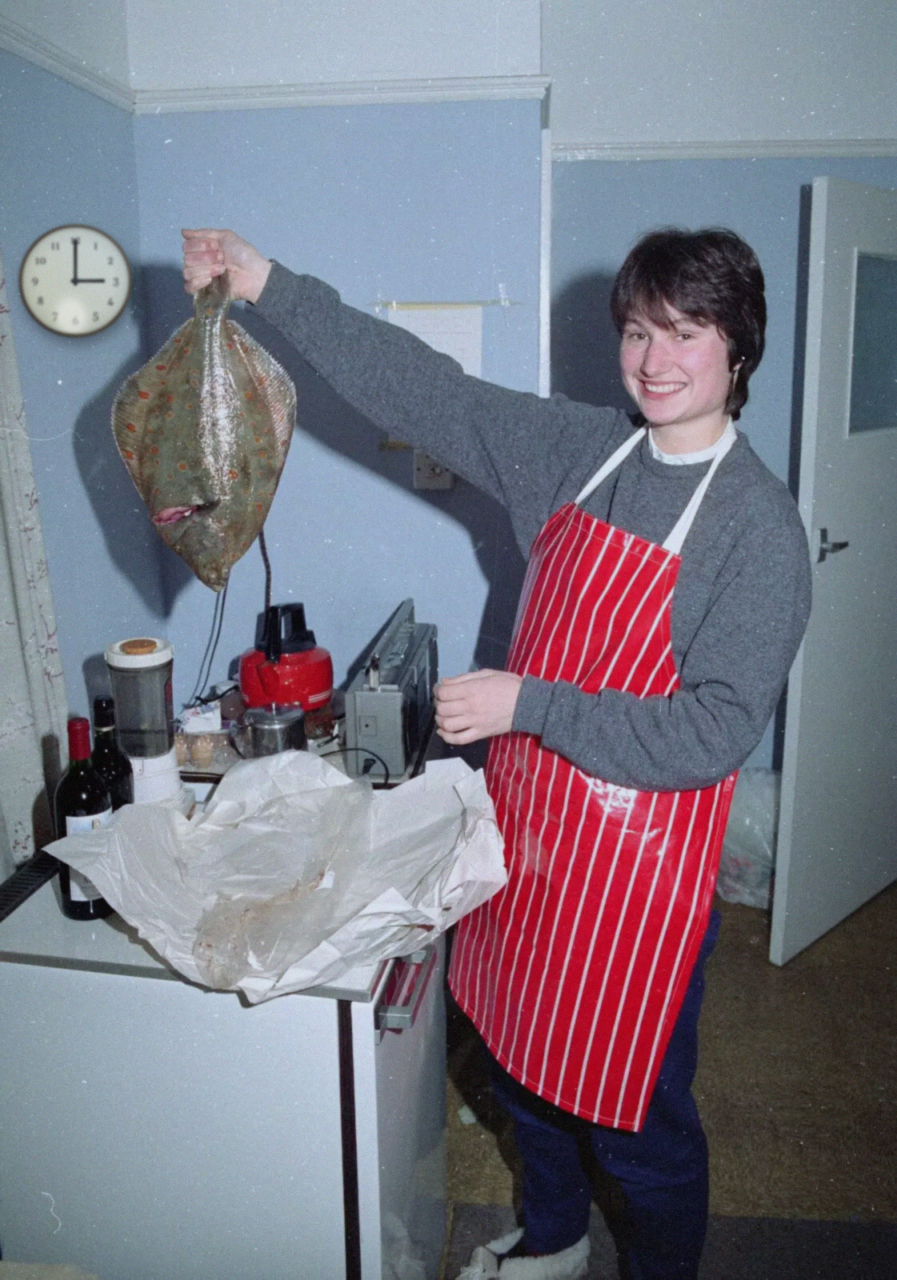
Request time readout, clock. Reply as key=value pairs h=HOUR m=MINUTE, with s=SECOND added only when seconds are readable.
h=3 m=0
